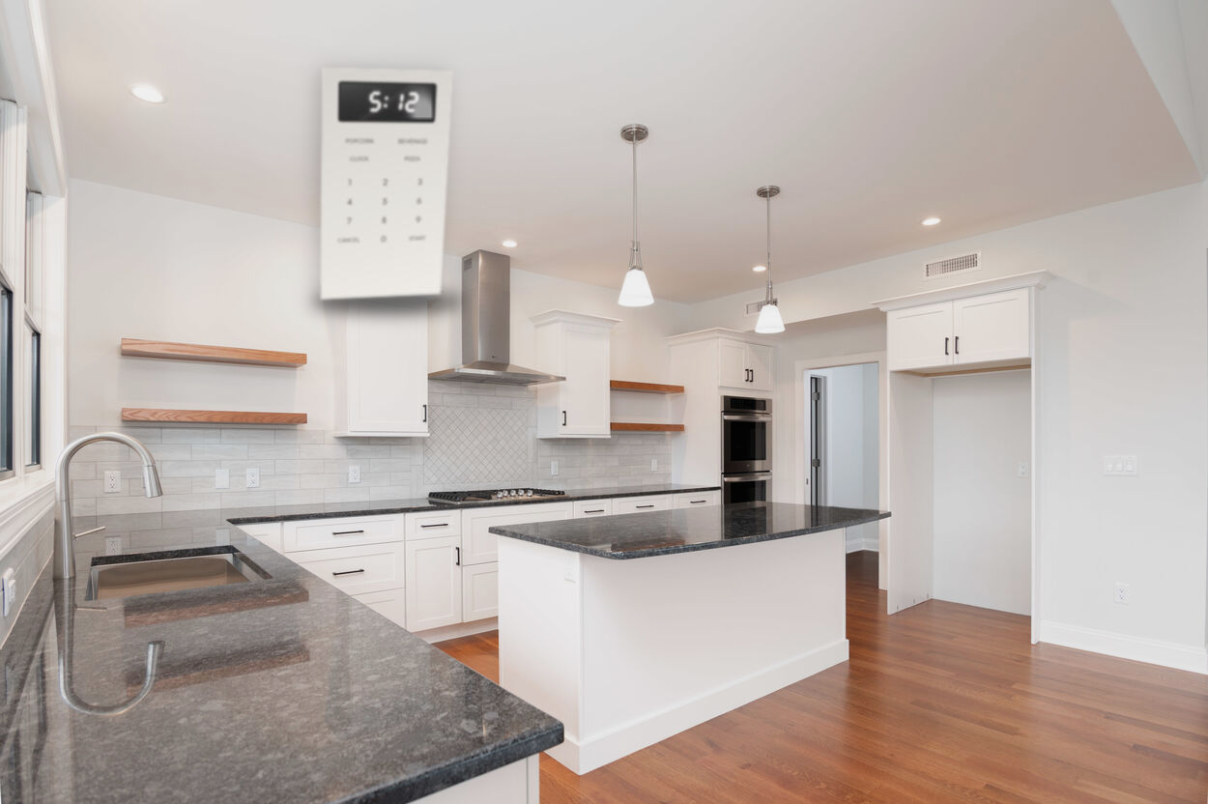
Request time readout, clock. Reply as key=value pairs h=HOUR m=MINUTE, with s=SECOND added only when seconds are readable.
h=5 m=12
